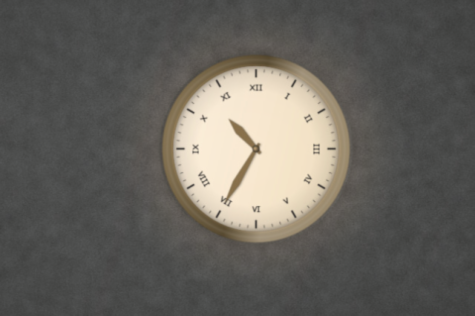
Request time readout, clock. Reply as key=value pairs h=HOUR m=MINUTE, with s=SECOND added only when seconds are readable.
h=10 m=35
